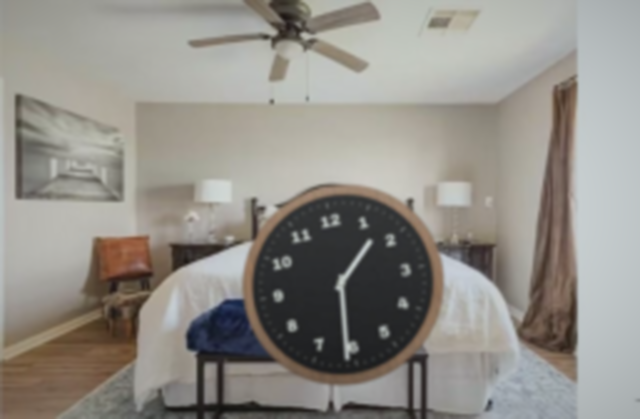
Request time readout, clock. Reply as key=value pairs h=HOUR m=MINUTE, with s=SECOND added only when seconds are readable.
h=1 m=31
